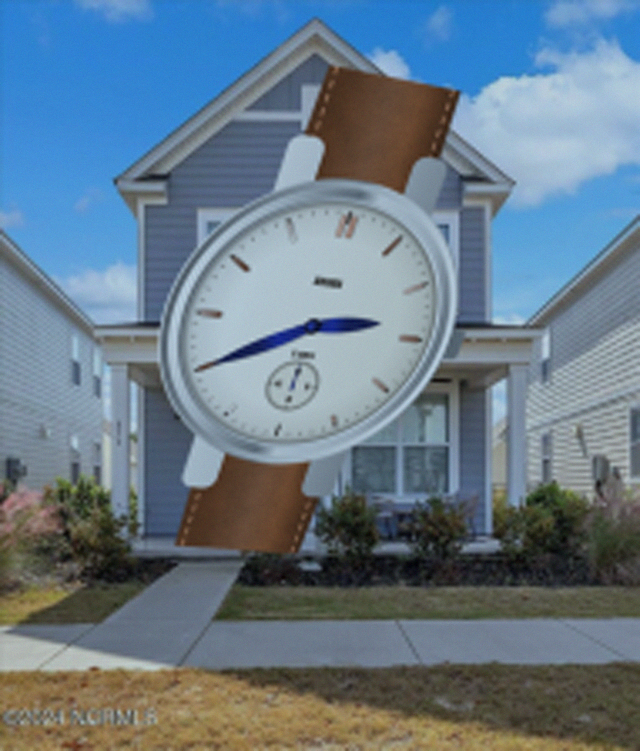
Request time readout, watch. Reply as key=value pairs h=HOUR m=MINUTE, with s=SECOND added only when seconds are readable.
h=2 m=40
